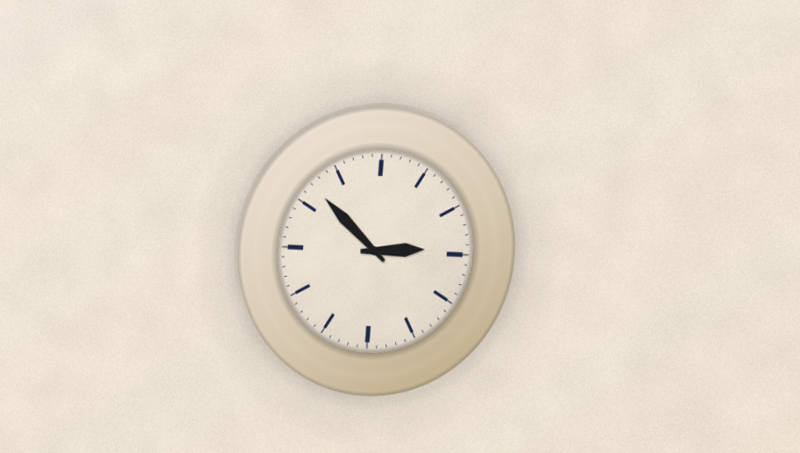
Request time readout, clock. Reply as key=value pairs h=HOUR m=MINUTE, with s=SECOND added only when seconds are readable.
h=2 m=52
